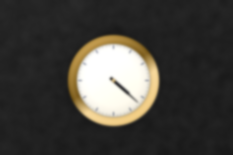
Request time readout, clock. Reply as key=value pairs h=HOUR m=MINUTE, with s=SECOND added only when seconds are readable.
h=4 m=22
